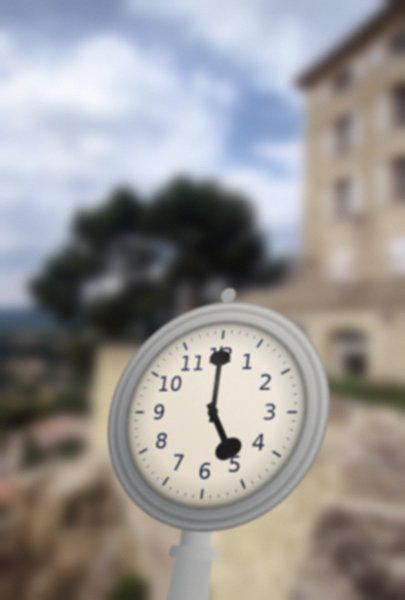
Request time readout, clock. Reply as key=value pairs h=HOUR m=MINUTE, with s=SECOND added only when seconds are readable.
h=5 m=0
